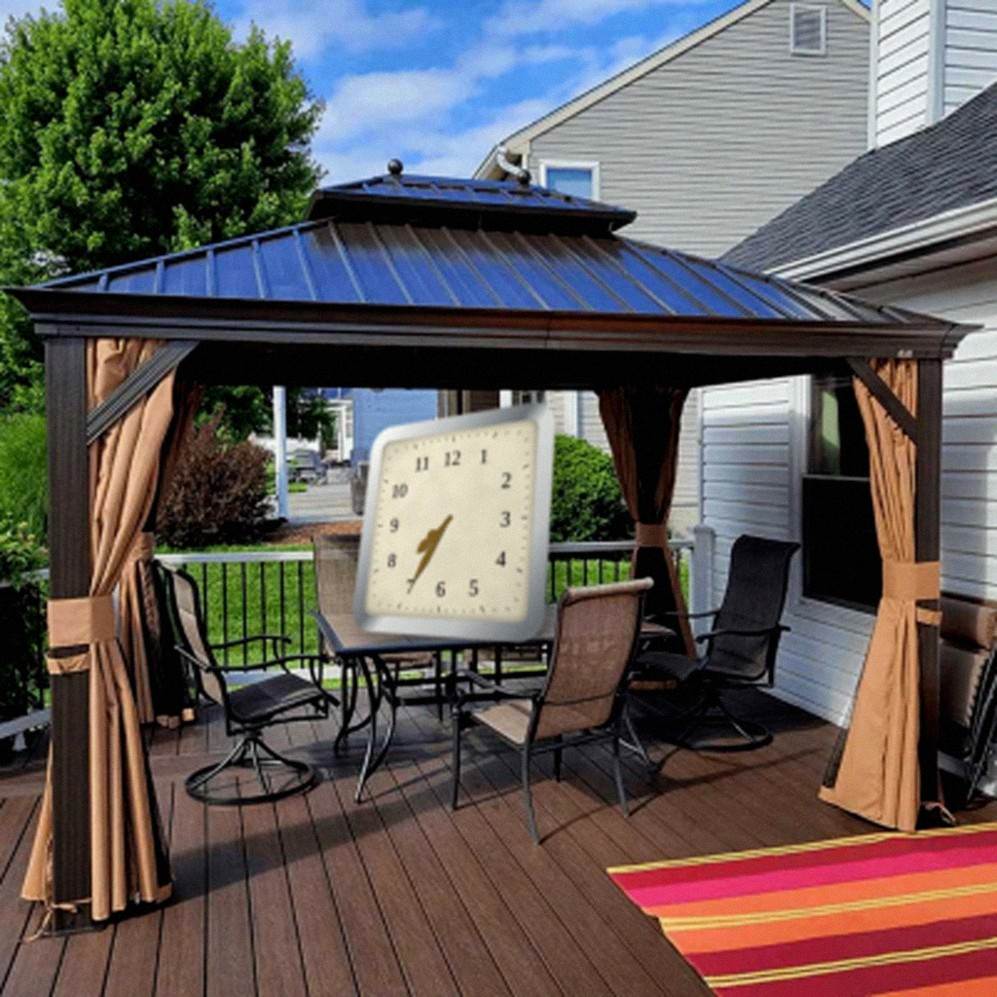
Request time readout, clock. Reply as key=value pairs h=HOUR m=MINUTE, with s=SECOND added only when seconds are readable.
h=7 m=35
